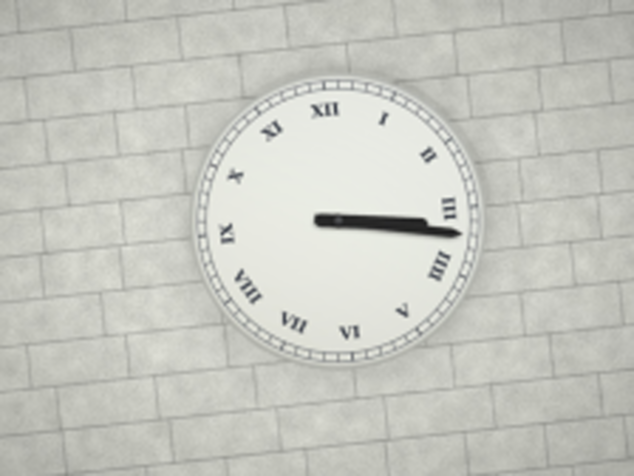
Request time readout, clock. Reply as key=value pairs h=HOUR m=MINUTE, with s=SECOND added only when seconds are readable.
h=3 m=17
